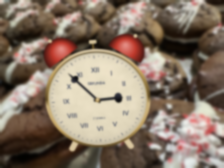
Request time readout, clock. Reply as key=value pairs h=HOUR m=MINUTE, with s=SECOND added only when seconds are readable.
h=2 m=53
